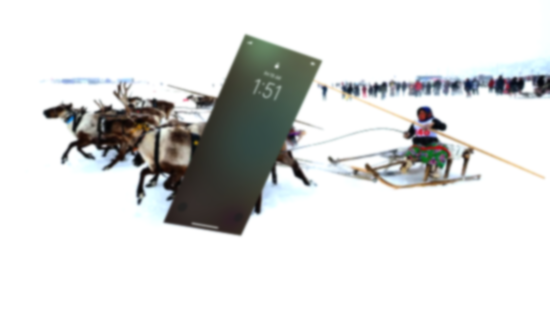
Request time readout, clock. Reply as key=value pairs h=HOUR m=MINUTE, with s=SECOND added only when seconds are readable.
h=1 m=51
